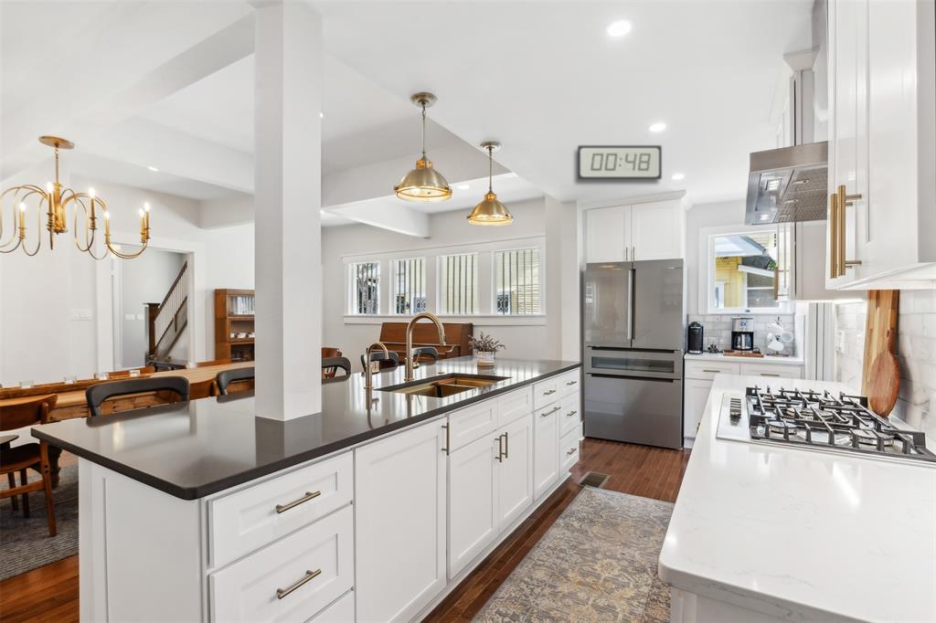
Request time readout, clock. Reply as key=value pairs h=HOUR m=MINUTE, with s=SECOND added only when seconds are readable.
h=0 m=48
